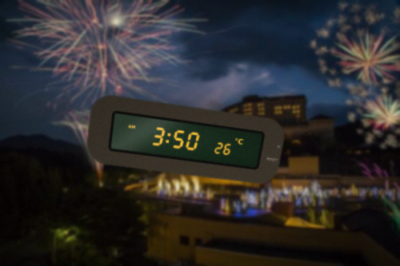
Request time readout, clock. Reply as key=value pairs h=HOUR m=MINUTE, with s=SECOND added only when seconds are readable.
h=3 m=50
